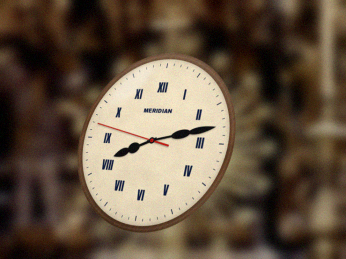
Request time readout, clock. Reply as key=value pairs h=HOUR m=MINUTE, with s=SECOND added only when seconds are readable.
h=8 m=12 s=47
